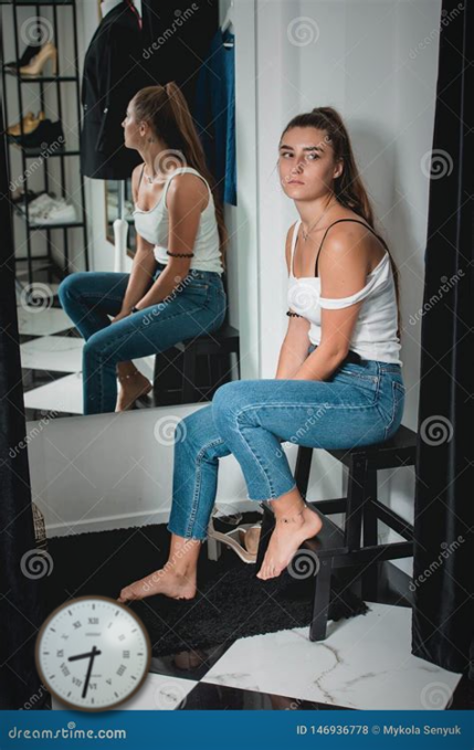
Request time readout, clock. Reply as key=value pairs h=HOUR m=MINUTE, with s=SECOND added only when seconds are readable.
h=8 m=32
